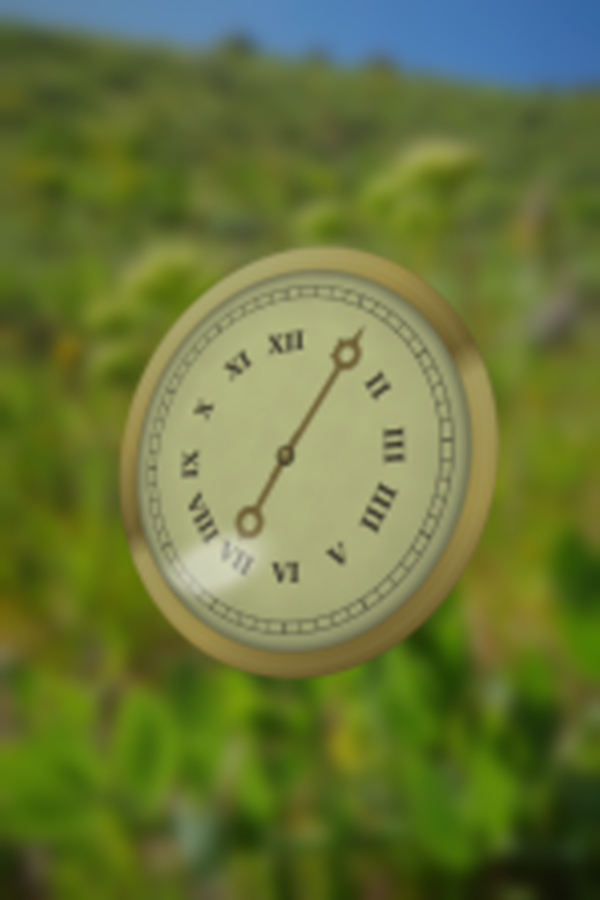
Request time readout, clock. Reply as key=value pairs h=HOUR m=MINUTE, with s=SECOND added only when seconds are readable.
h=7 m=6
